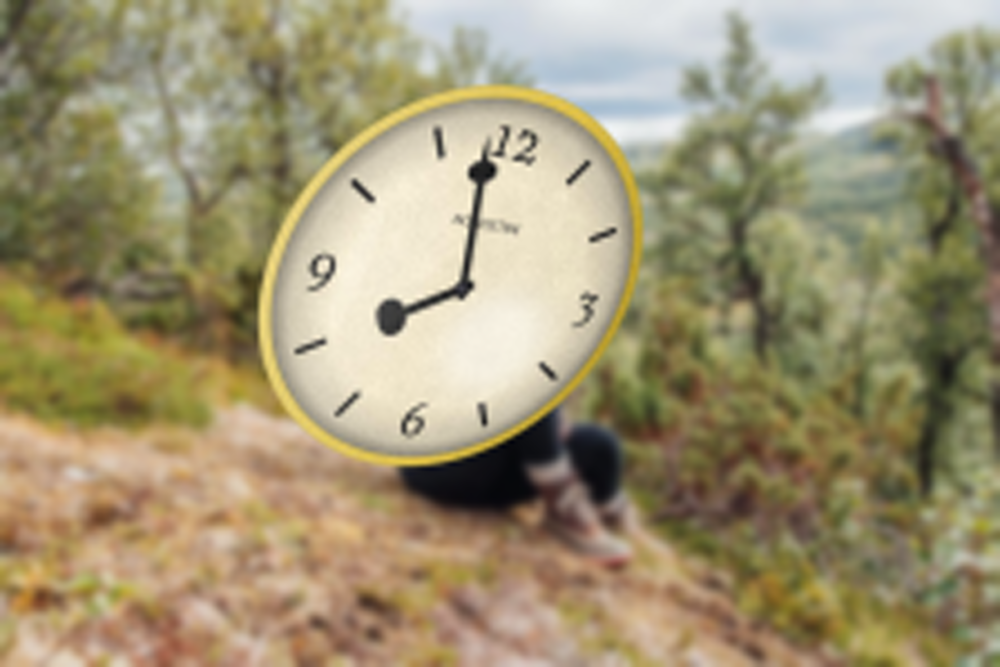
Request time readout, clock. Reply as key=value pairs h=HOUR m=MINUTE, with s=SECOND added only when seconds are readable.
h=7 m=58
